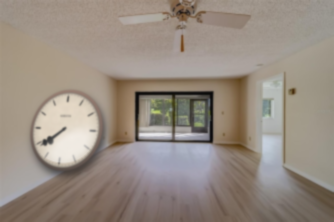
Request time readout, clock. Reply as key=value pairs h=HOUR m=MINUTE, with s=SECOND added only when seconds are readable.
h=7 m=39
